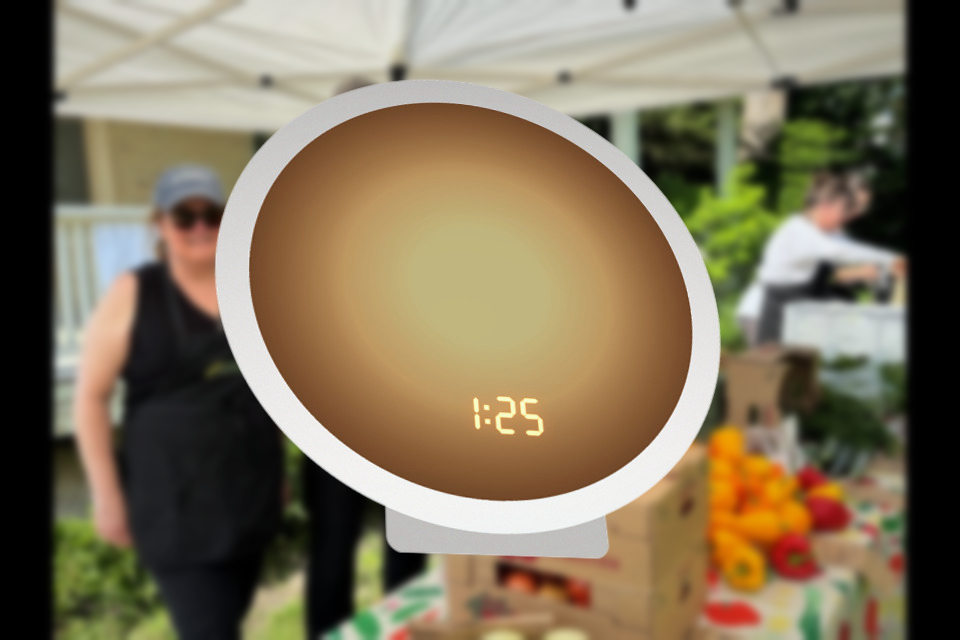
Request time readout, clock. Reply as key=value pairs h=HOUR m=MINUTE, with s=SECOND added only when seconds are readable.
h=1 m=25
